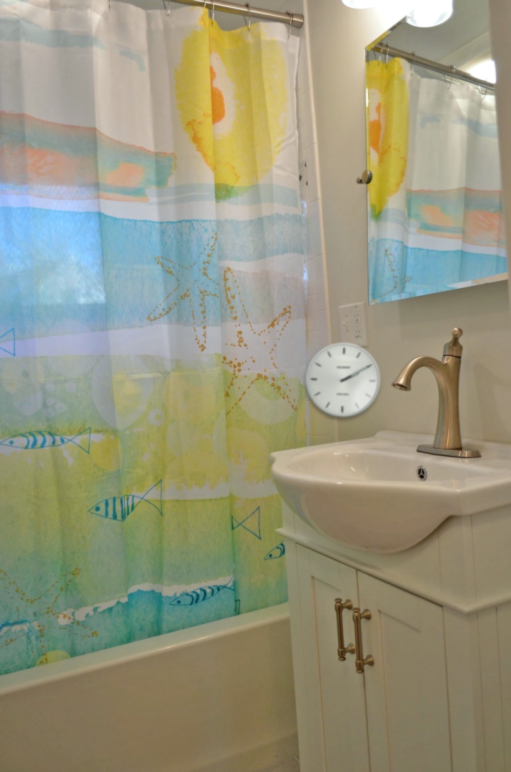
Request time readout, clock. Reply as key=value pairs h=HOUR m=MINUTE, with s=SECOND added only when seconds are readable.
h=2 m=10
